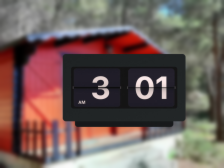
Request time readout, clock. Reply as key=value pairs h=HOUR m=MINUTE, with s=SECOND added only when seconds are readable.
h=3 m=1
